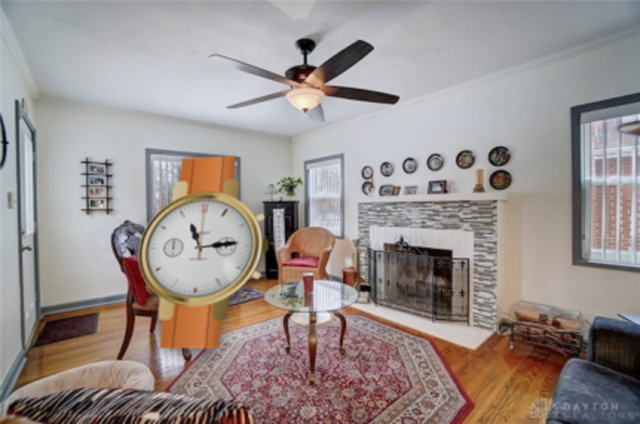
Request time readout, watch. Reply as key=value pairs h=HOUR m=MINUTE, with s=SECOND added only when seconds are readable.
h=11 m=14
